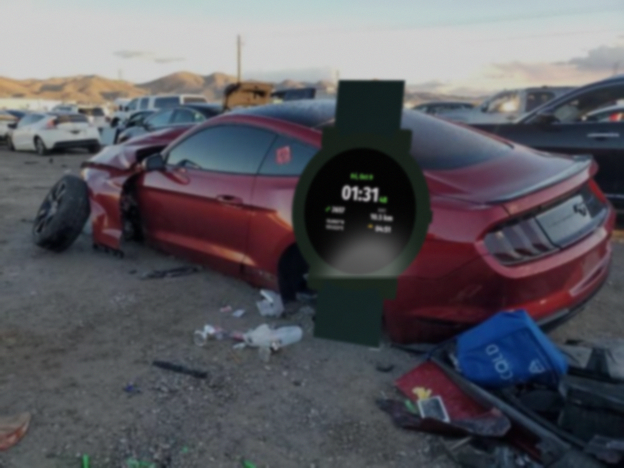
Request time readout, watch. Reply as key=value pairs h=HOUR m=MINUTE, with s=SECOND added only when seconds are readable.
h=1 m=31
